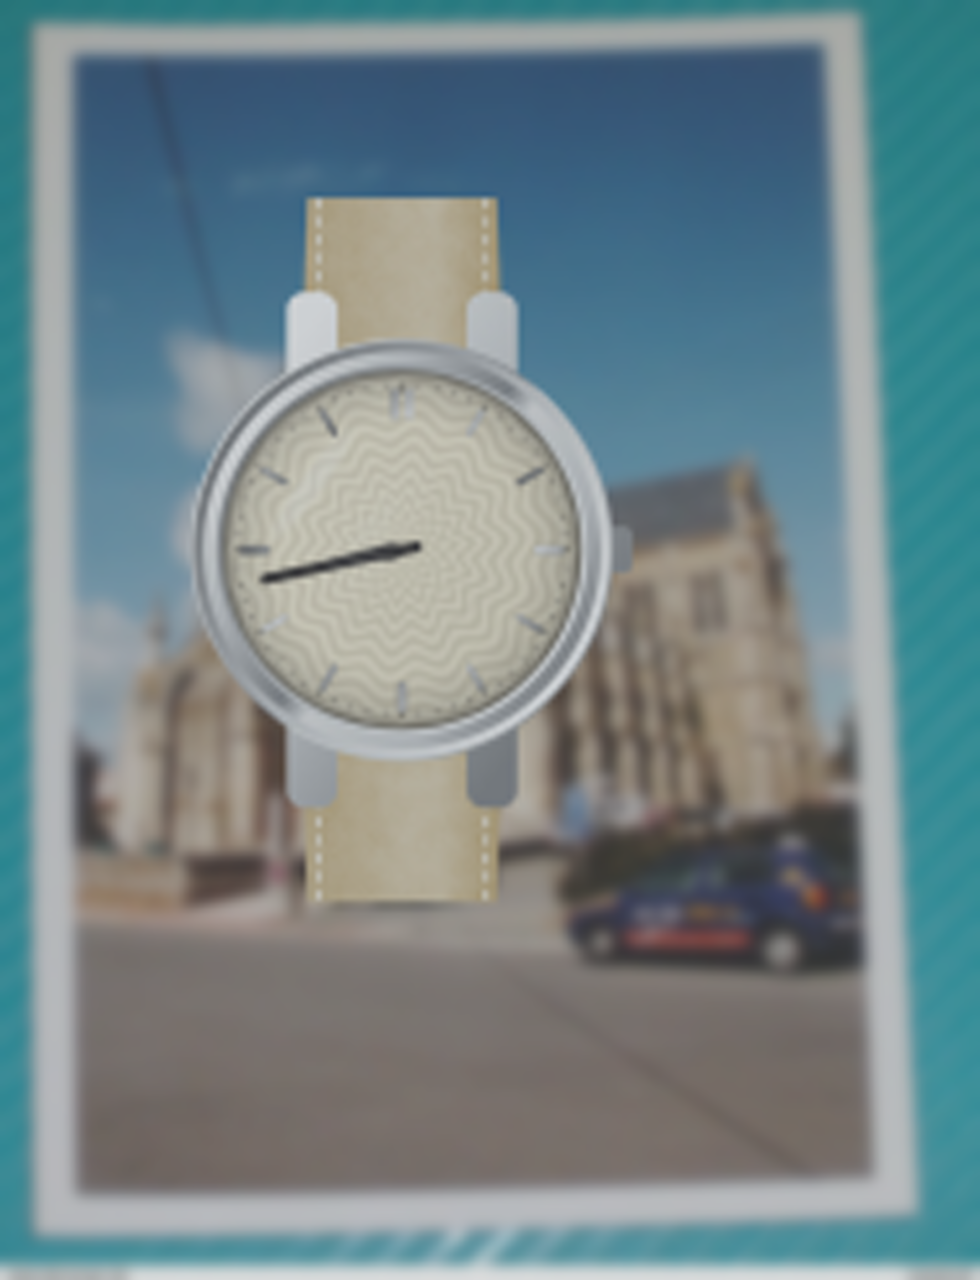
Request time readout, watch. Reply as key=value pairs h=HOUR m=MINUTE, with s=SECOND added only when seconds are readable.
h=8 m=43
